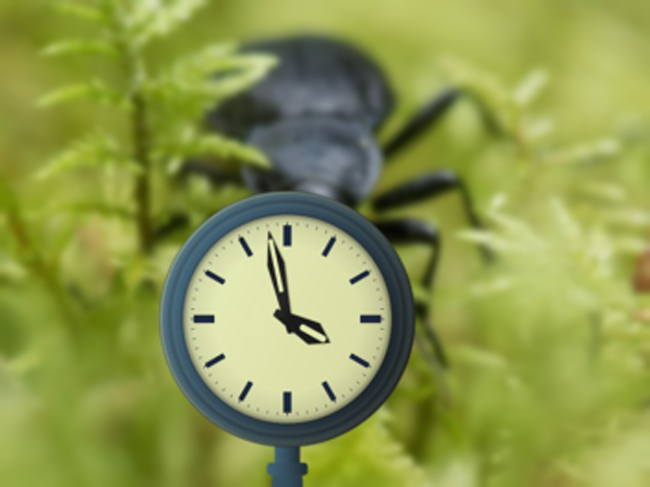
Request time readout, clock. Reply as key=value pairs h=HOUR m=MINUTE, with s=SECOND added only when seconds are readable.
h=3 m=58
